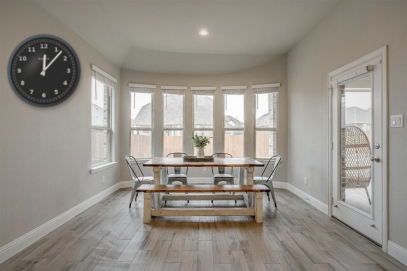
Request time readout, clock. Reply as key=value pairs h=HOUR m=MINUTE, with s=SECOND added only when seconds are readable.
h=12 m=7
